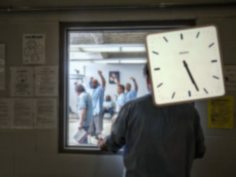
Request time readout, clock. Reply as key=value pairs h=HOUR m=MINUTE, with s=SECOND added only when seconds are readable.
h=5 m=27
